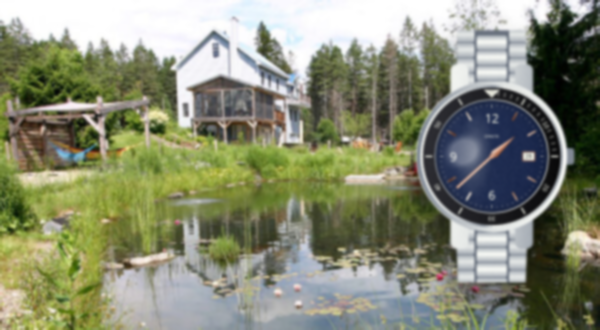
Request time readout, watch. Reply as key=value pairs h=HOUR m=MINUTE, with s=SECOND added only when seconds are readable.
h=1 m=38
